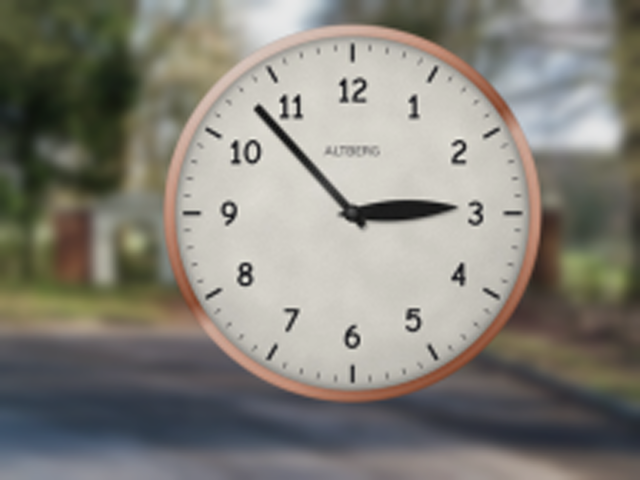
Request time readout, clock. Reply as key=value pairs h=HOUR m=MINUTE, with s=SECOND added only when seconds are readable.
h=2 m=53
